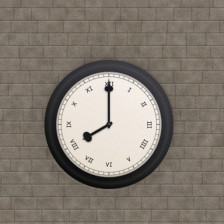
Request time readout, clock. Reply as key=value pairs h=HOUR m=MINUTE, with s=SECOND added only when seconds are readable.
h=8 m=0
